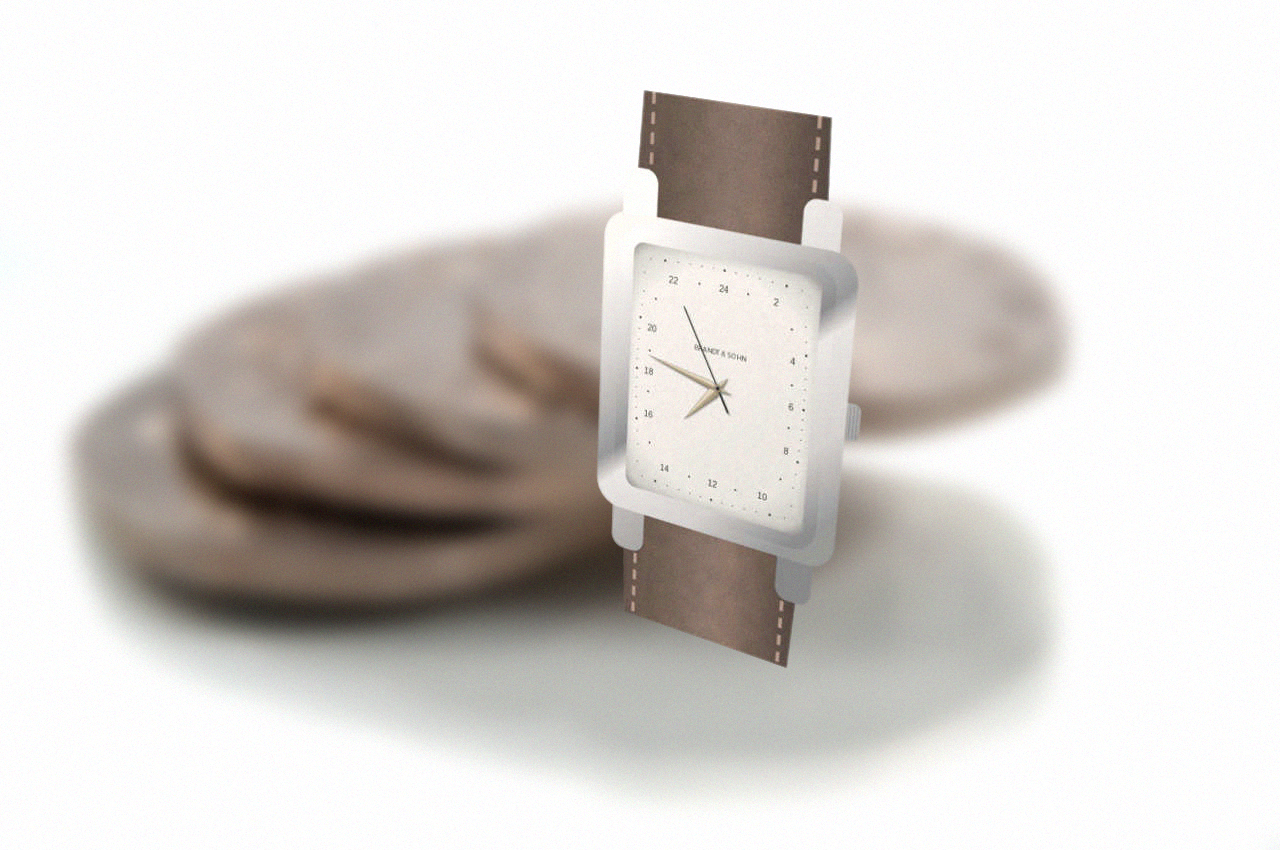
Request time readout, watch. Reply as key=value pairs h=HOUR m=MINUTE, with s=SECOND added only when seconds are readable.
h=14 m=46 s=55
